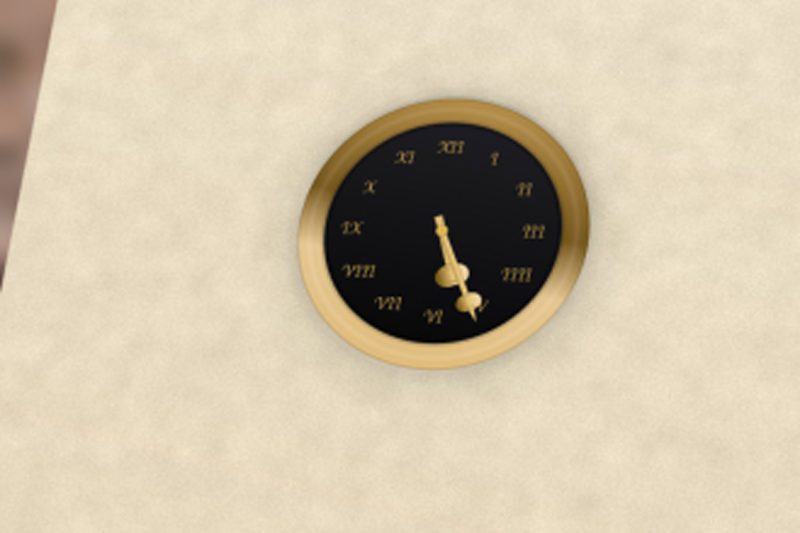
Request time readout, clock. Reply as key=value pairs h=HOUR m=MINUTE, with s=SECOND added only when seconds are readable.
h=5 m=26
